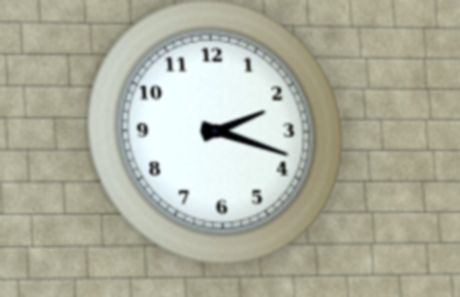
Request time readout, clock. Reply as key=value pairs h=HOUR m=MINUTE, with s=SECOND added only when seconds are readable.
h=2 m=18
